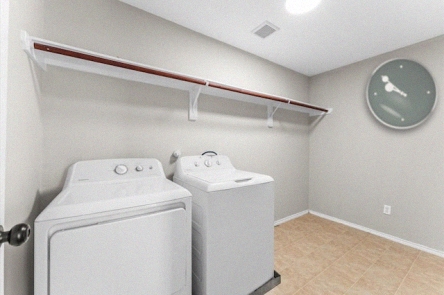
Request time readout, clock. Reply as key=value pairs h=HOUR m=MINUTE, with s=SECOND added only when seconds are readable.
h=9 m=52
